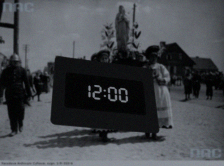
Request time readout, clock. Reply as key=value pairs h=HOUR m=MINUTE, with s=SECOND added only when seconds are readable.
h=12 m=0
